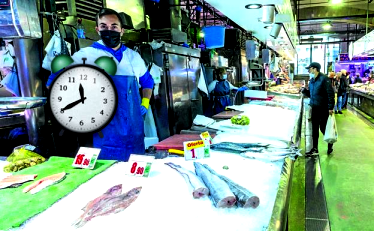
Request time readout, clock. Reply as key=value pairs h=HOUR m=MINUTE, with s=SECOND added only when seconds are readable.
h=11 m=40
